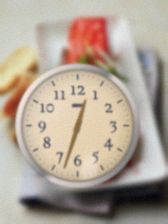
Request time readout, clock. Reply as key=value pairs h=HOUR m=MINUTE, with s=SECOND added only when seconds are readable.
h=12 m=33
